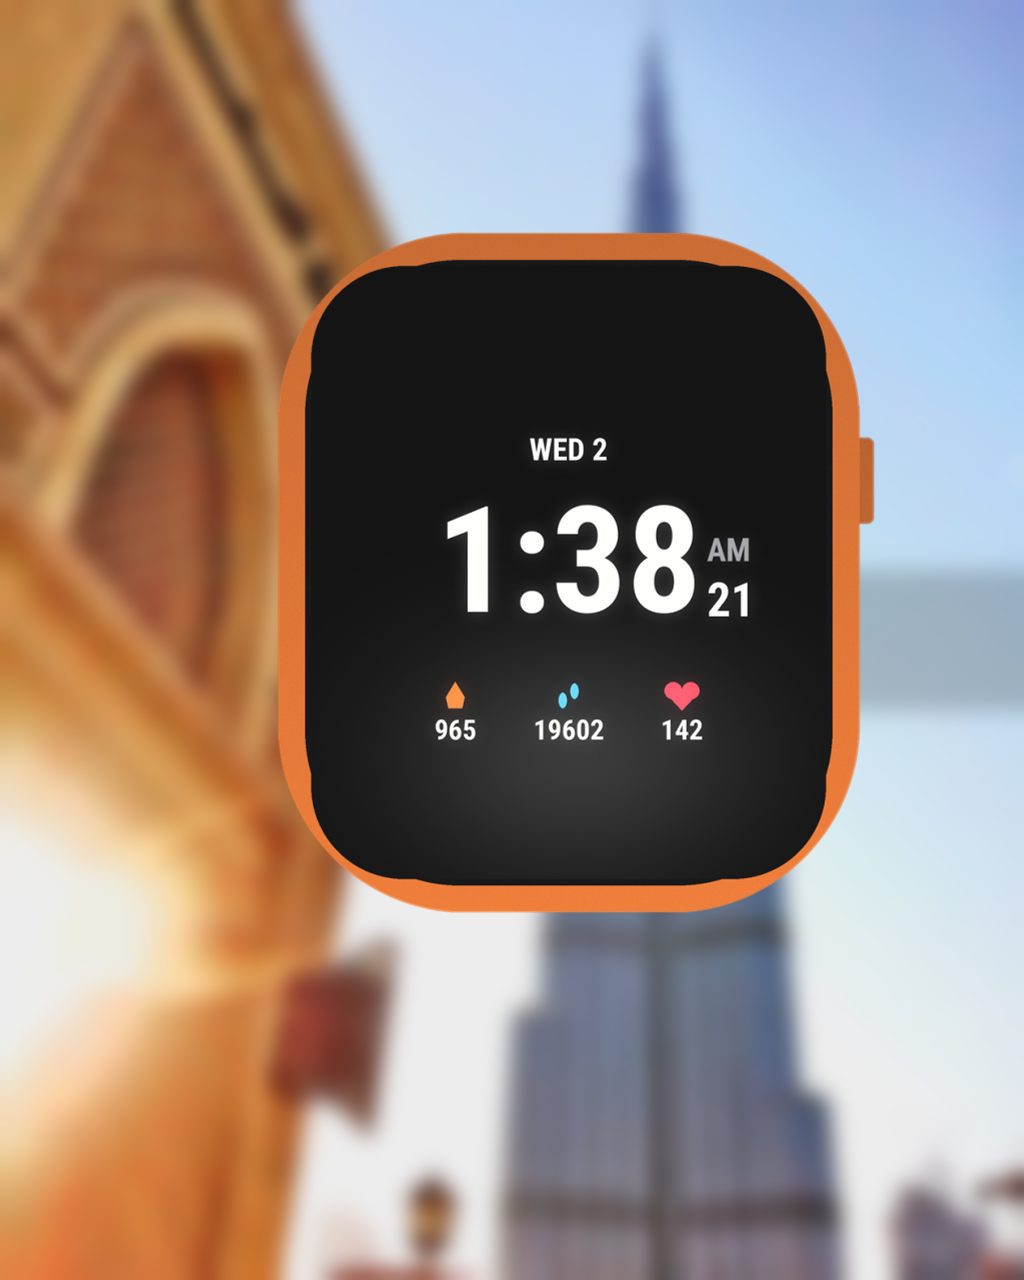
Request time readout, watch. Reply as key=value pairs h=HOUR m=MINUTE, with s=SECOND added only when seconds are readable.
h=1 m=38 s=21
